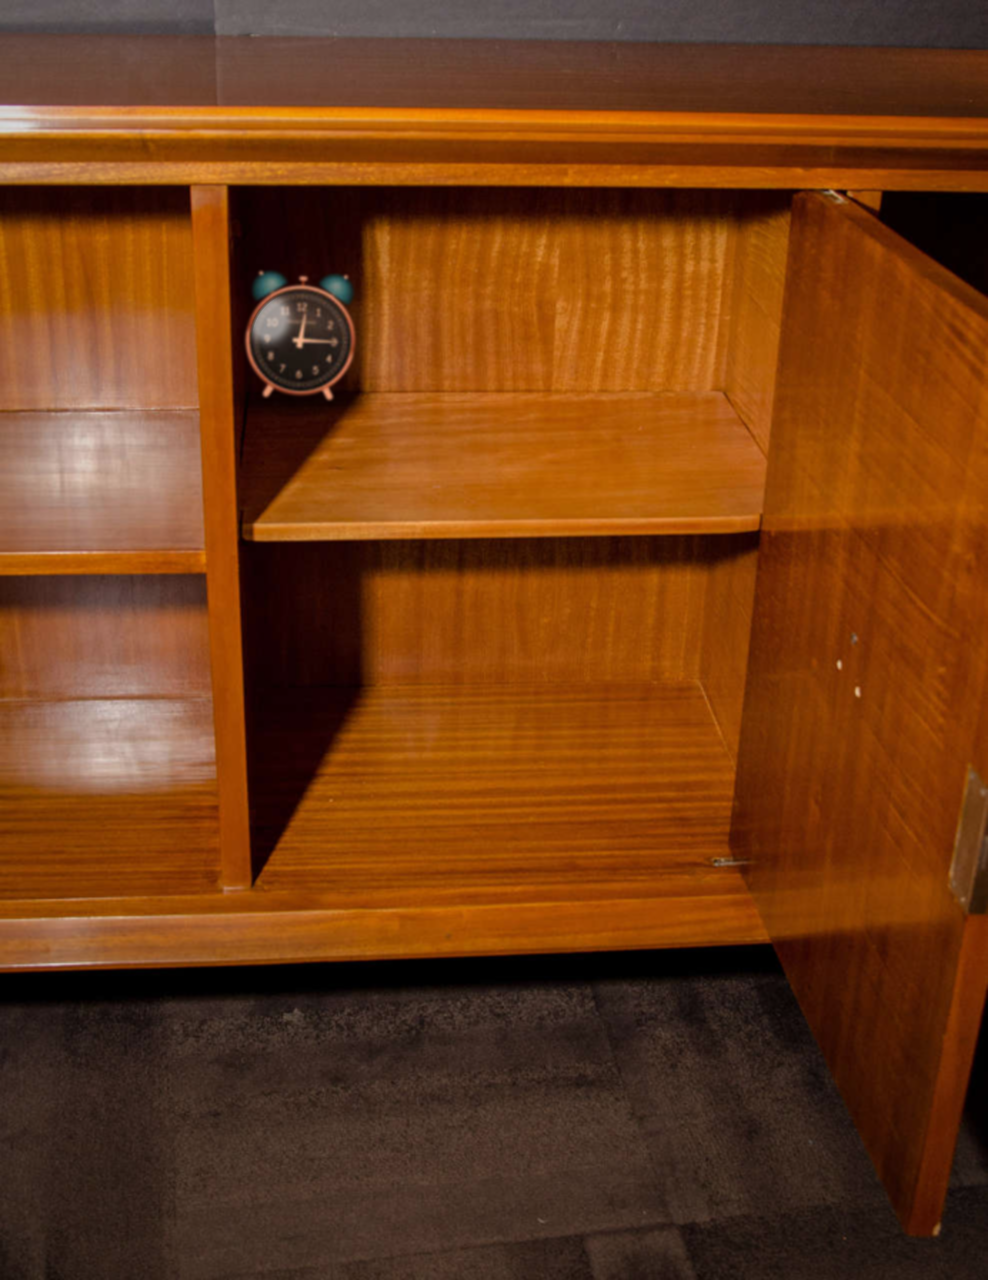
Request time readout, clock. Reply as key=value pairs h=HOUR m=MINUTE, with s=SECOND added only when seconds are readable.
h=12 m=15
